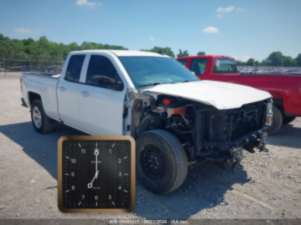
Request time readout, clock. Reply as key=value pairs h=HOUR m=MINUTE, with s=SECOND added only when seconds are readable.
h=7 m=0
